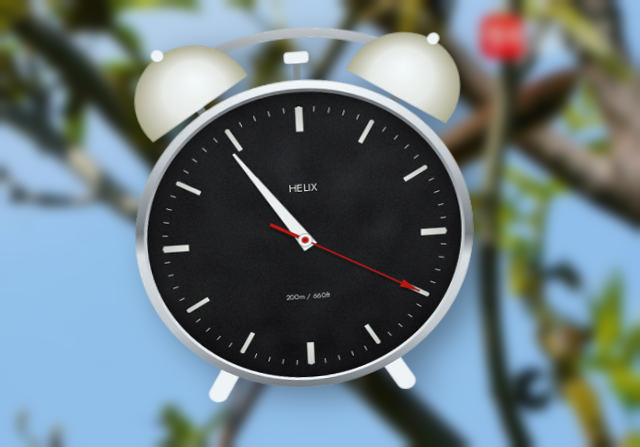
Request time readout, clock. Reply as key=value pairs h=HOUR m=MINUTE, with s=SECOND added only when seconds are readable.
h=10 m=54 s=20
